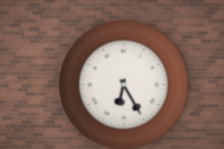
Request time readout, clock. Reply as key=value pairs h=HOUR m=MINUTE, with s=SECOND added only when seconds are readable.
h=6 m=25
